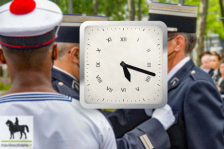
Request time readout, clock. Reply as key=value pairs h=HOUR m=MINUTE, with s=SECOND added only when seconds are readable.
h=5 m=18
